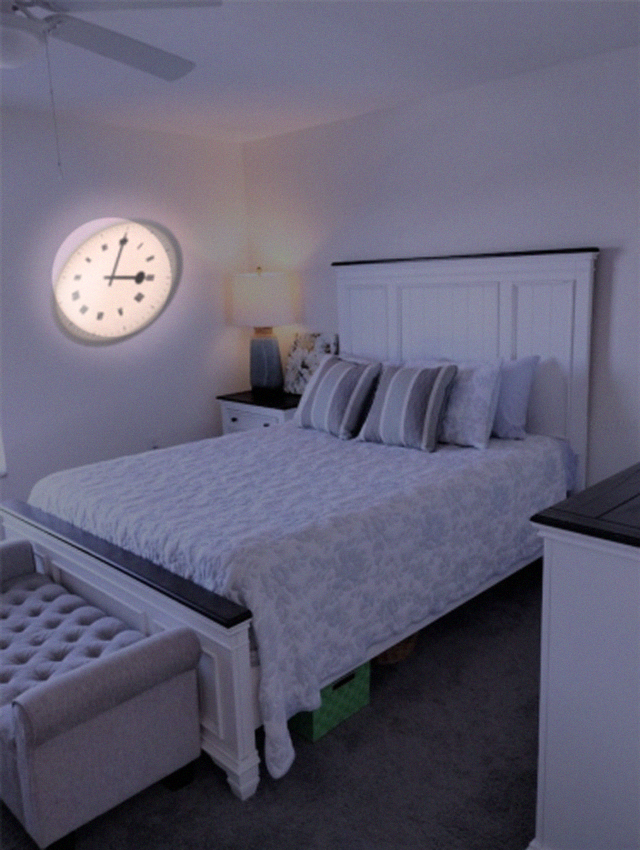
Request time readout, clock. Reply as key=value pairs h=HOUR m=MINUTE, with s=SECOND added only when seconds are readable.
h=3 m=0
